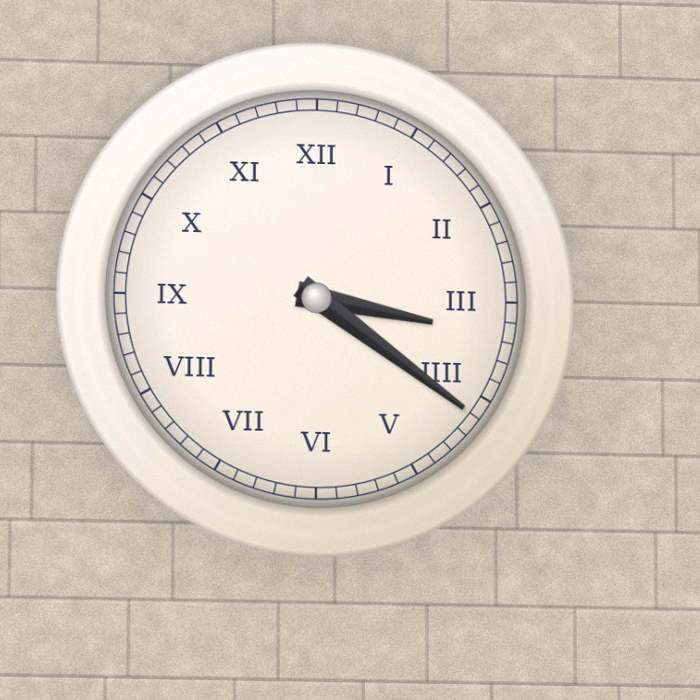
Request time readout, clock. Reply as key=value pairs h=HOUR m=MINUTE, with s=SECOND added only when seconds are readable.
h=3 m=21
